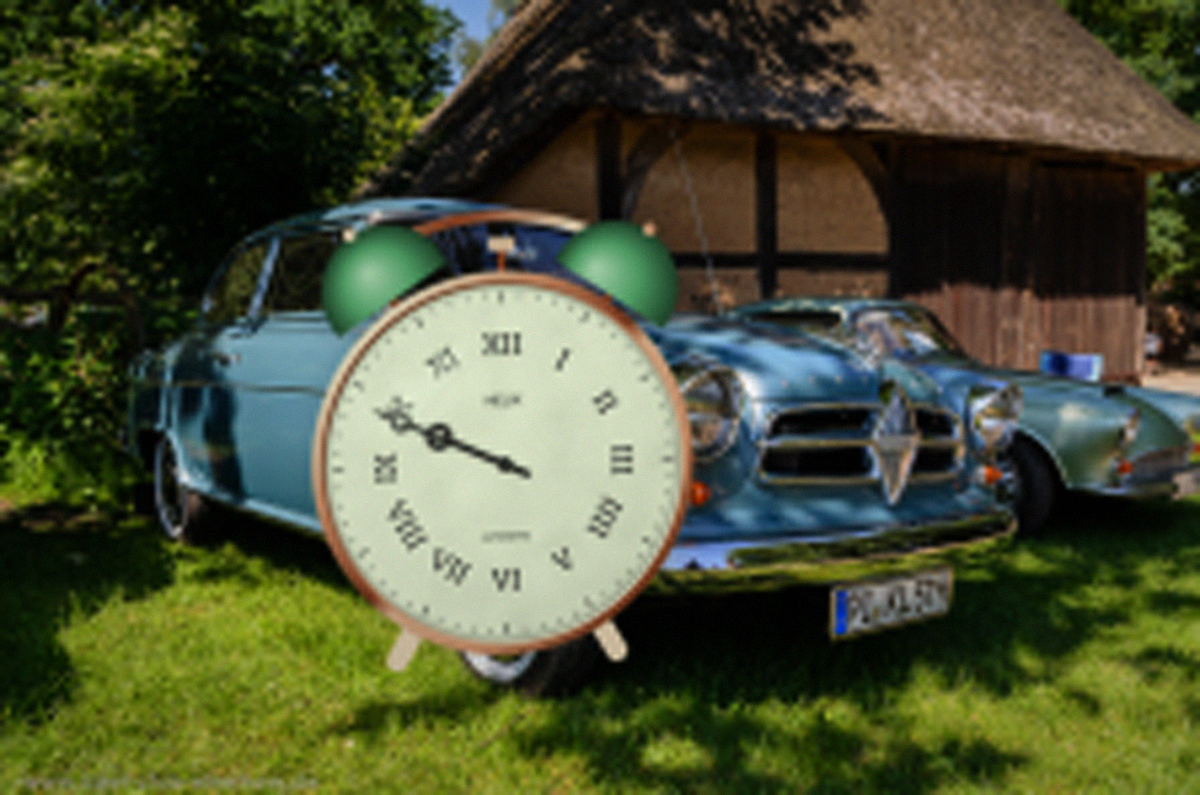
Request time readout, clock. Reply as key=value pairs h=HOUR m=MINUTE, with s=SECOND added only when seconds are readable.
h=9 m=49
